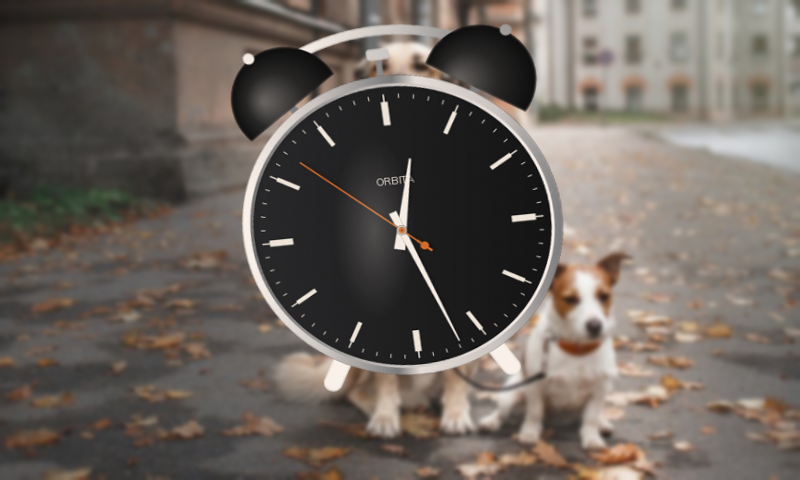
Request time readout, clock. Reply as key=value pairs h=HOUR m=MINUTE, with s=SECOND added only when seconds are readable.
h=12 m=26 s=52
